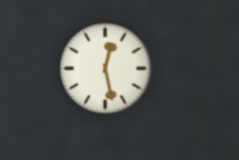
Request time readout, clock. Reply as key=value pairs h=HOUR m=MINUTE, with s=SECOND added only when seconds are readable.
h=12 m=28
